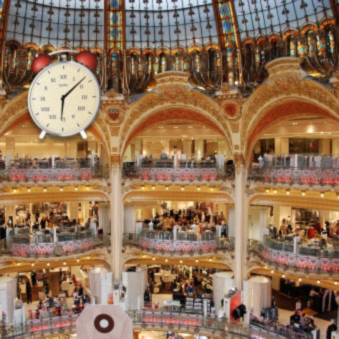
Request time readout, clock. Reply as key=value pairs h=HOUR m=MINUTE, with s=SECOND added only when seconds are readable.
h=6 m=8
